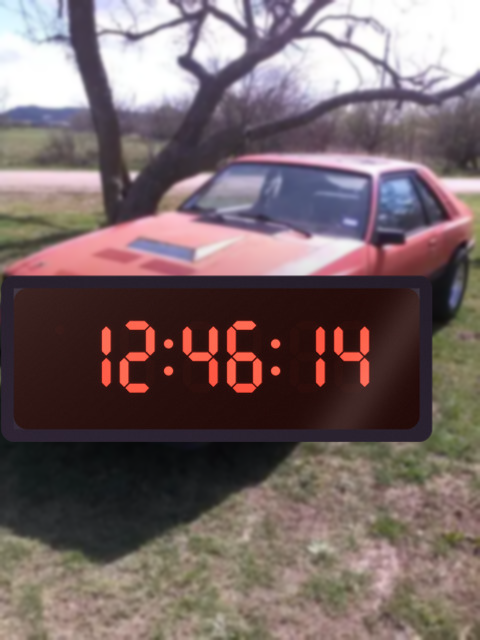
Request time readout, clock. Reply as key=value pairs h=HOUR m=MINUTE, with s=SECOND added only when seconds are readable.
h=12 m=46 s=14
